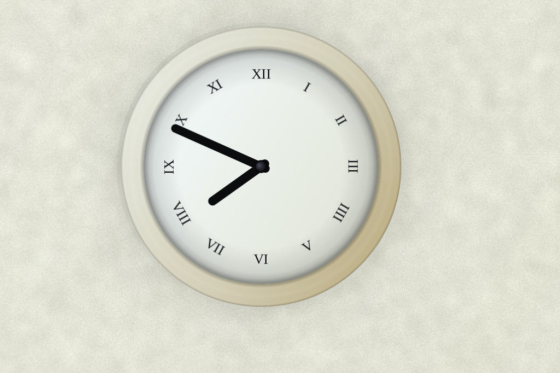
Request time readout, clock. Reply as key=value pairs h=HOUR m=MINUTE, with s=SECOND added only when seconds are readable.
h=7 m=49
